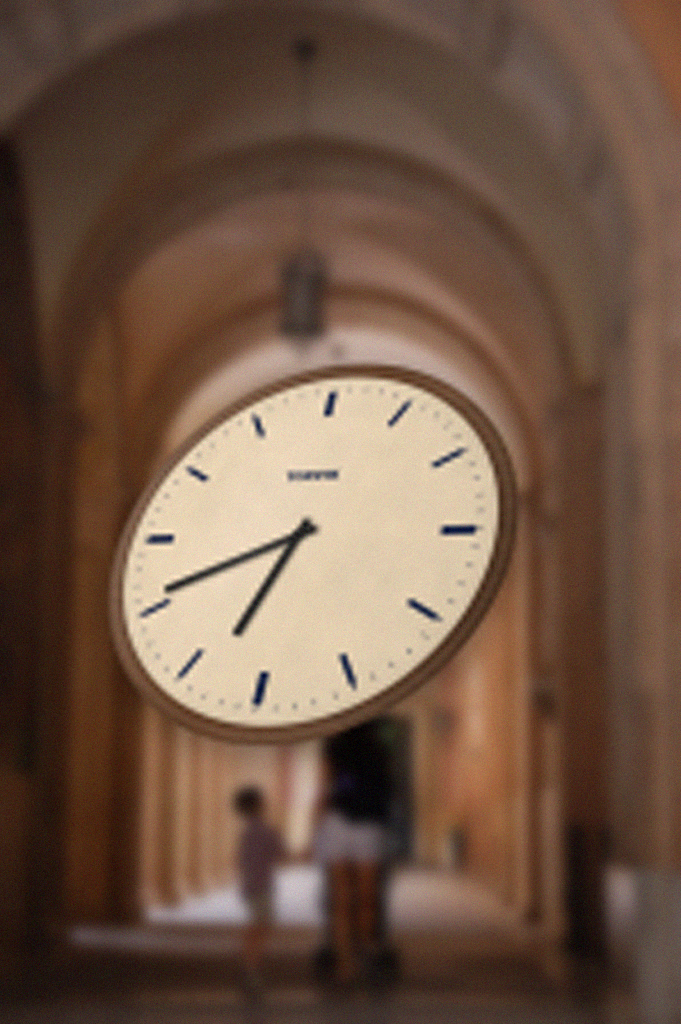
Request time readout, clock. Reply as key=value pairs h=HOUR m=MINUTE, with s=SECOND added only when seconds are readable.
h=6 m=41
